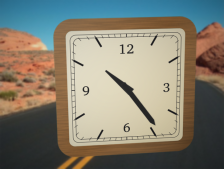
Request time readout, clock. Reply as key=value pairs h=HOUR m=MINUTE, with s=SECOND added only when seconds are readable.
h=10 m=24
